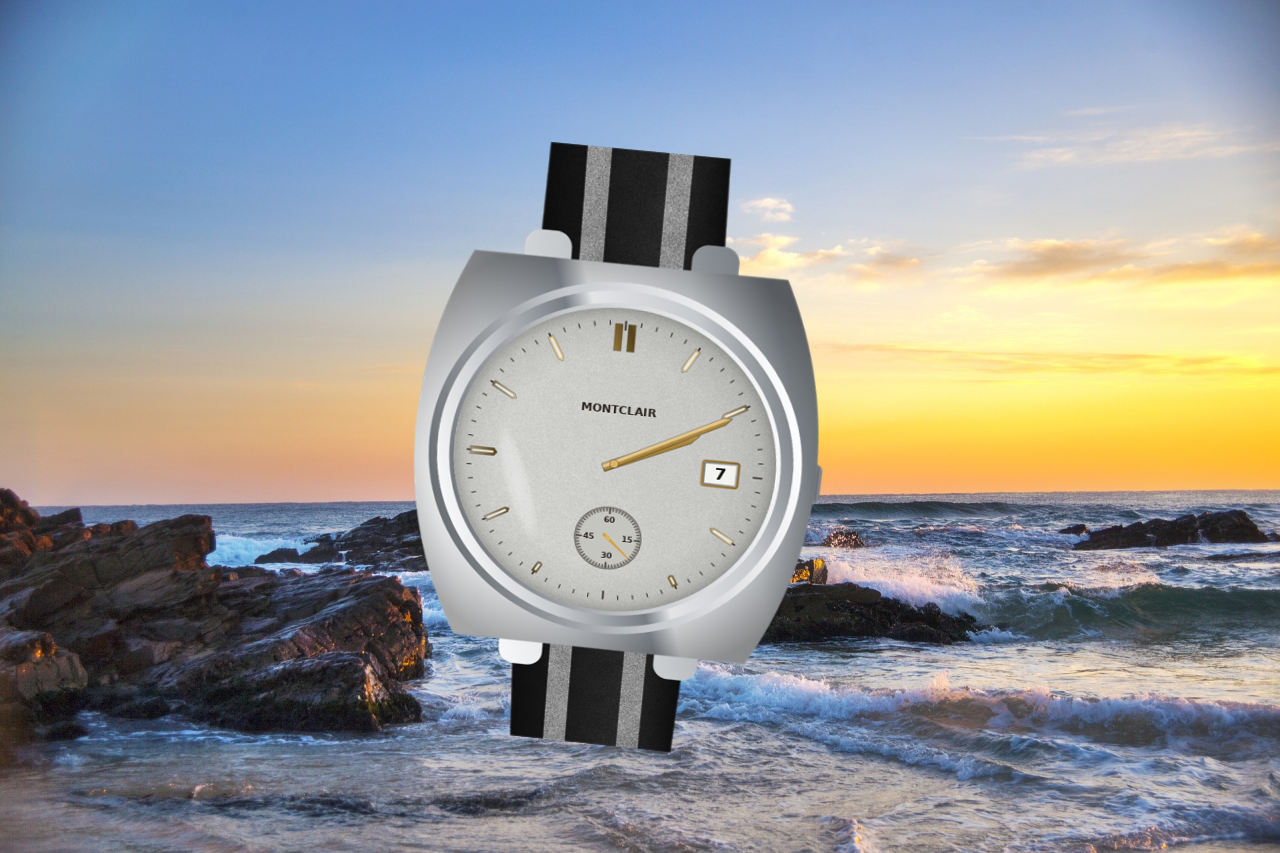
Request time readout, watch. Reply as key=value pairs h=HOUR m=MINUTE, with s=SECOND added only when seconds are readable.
h=2 m=10 s=22
